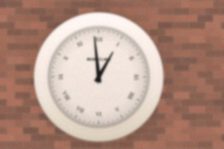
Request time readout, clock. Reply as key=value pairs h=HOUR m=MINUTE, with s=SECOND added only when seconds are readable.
h=12 m=59
